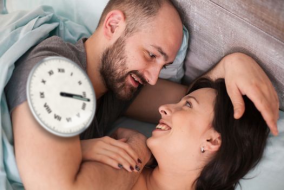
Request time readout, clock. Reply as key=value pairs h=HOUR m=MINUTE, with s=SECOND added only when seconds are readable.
h=3 m=17
